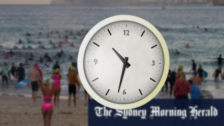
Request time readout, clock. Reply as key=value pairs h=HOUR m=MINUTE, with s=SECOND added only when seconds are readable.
h=10 m=32
